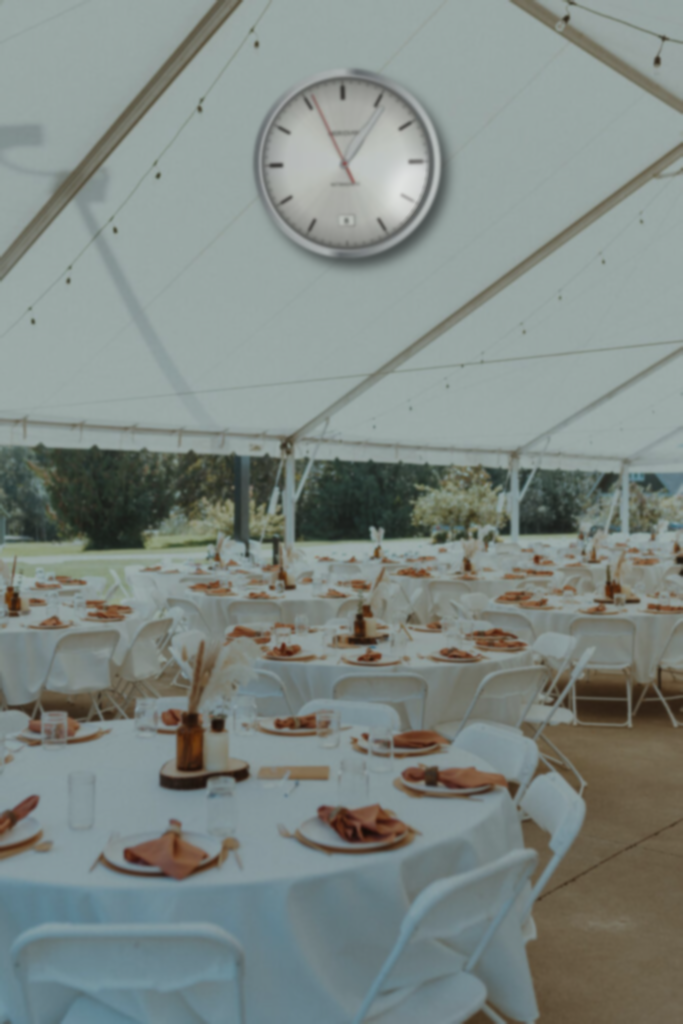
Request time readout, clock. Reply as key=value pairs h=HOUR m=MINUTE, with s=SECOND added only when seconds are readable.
h=1 m=5 s=56
